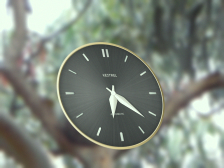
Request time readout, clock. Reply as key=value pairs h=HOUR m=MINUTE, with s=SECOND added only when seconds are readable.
h=6 m=22
